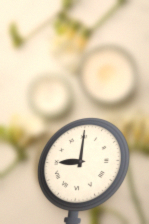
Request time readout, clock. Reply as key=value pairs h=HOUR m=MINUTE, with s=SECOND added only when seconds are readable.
h=9 m=0
